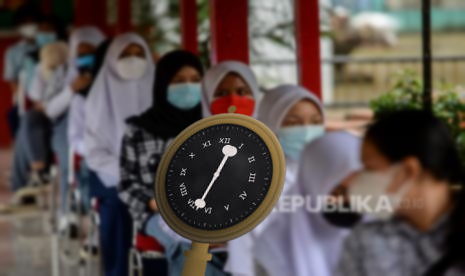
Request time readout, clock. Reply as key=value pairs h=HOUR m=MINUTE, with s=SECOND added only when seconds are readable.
h=12 m=33
